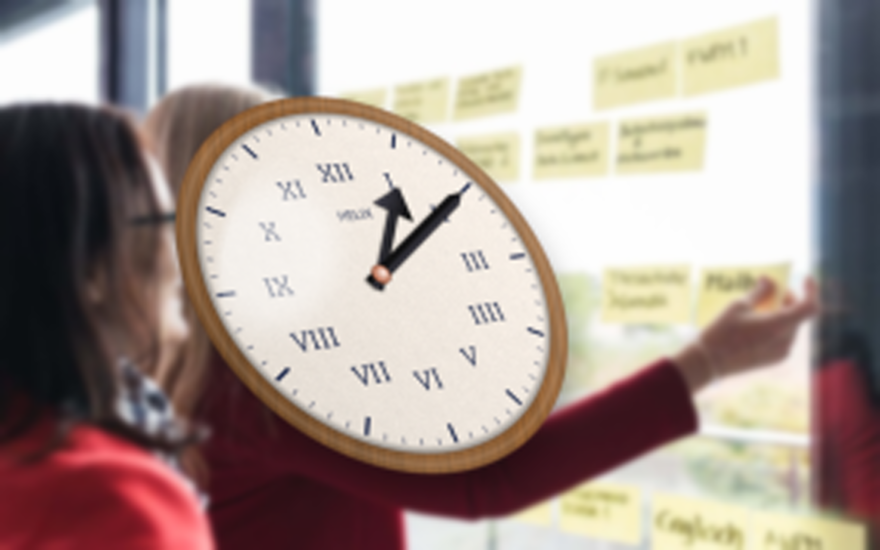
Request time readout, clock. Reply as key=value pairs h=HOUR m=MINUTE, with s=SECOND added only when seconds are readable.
h=1 m=10
